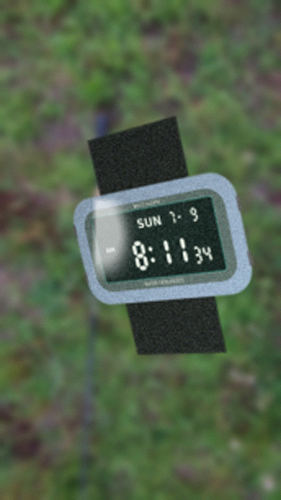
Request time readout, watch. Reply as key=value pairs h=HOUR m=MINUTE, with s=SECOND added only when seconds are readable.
h=8 m=11 s=34
